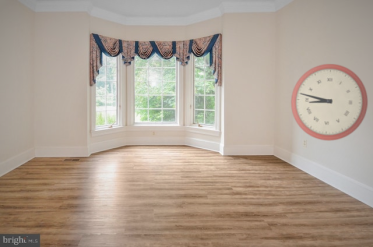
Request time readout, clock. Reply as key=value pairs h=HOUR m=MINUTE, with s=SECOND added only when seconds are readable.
h=8 m=47
